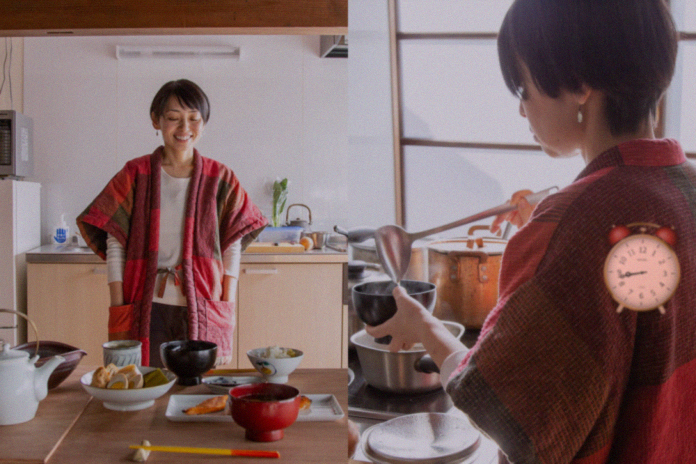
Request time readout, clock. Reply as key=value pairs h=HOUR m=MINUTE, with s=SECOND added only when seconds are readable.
h=8 m=43
